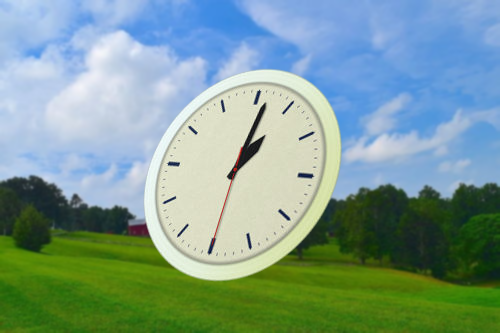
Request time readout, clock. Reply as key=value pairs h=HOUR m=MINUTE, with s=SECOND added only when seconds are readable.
h=1 m=1 s=30
